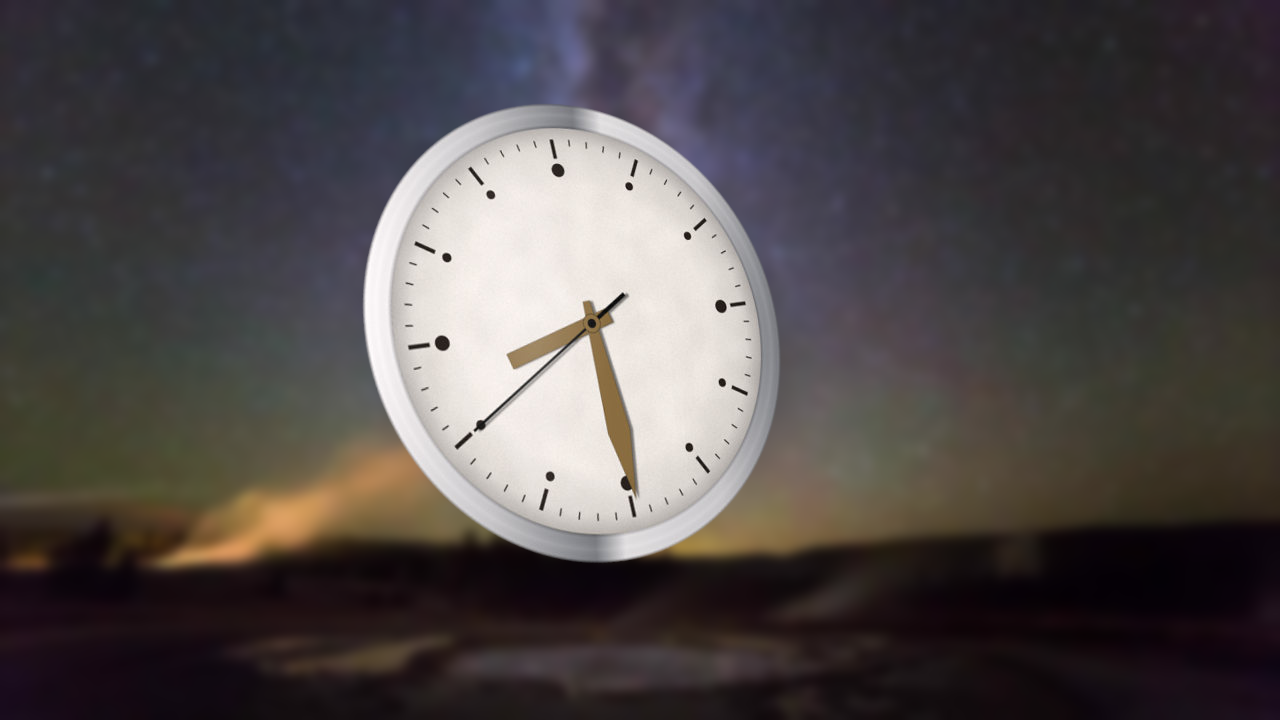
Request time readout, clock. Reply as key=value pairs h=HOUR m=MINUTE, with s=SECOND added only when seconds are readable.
h=8 m=29 s=40
